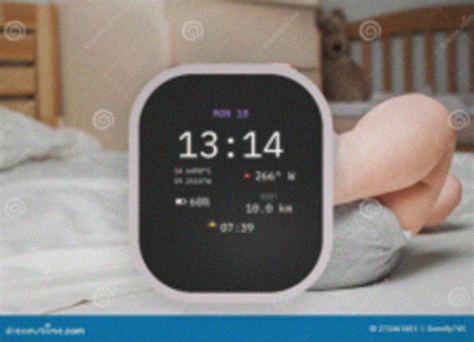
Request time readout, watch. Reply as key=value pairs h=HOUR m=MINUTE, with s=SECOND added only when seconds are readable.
h=13 m=14
